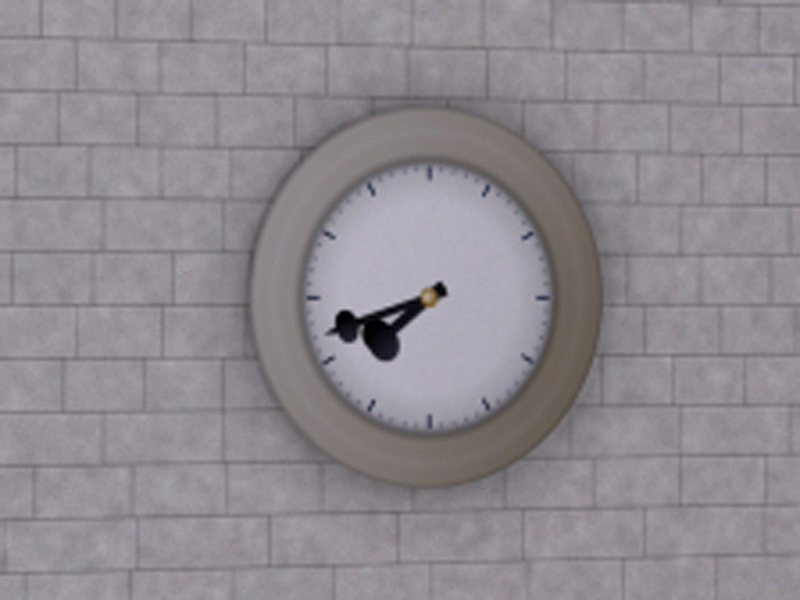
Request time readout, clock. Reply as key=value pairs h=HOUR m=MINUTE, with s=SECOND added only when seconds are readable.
h=7 m=42
